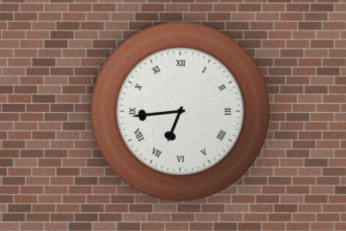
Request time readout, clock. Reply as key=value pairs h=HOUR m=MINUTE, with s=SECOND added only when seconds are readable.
h=6 m=44
